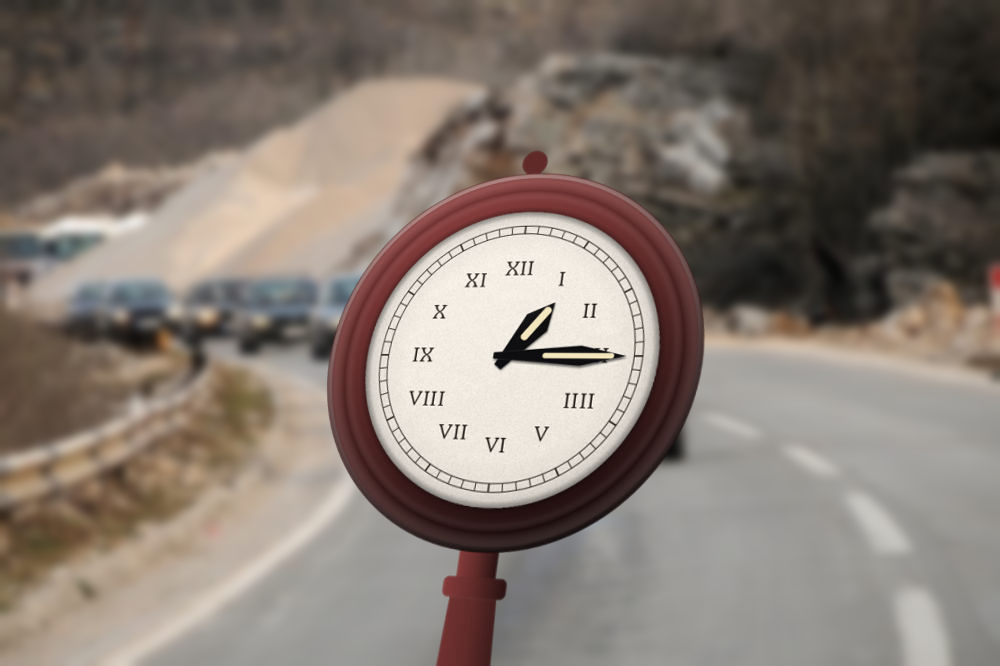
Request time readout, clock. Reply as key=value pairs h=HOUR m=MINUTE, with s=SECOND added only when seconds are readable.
h=1 m=15
